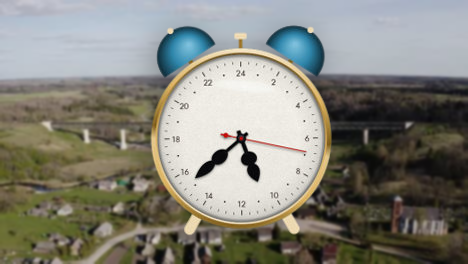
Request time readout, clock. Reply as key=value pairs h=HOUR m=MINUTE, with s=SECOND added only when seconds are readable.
h=10 m=38 s=17
